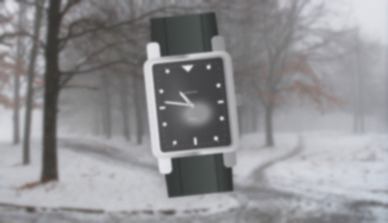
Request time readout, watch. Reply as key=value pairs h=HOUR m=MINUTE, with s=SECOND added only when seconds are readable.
h=10 m=47
